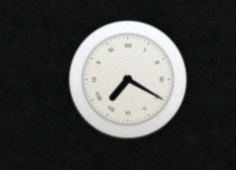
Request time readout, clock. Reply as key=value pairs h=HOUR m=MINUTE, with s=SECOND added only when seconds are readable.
h=7 m=20
